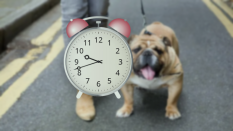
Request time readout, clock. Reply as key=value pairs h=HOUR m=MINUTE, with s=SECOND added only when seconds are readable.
h=9 m=42
